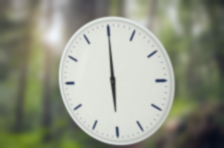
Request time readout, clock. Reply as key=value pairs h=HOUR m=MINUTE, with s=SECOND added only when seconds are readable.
h=6 m=0
